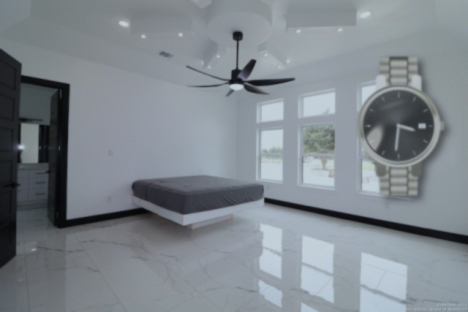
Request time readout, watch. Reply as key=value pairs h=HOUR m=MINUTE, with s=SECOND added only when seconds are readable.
h=3 m=31
